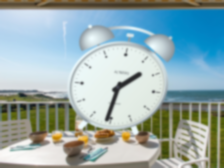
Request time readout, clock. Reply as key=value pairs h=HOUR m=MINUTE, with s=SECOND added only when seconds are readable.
h=1 m=31
